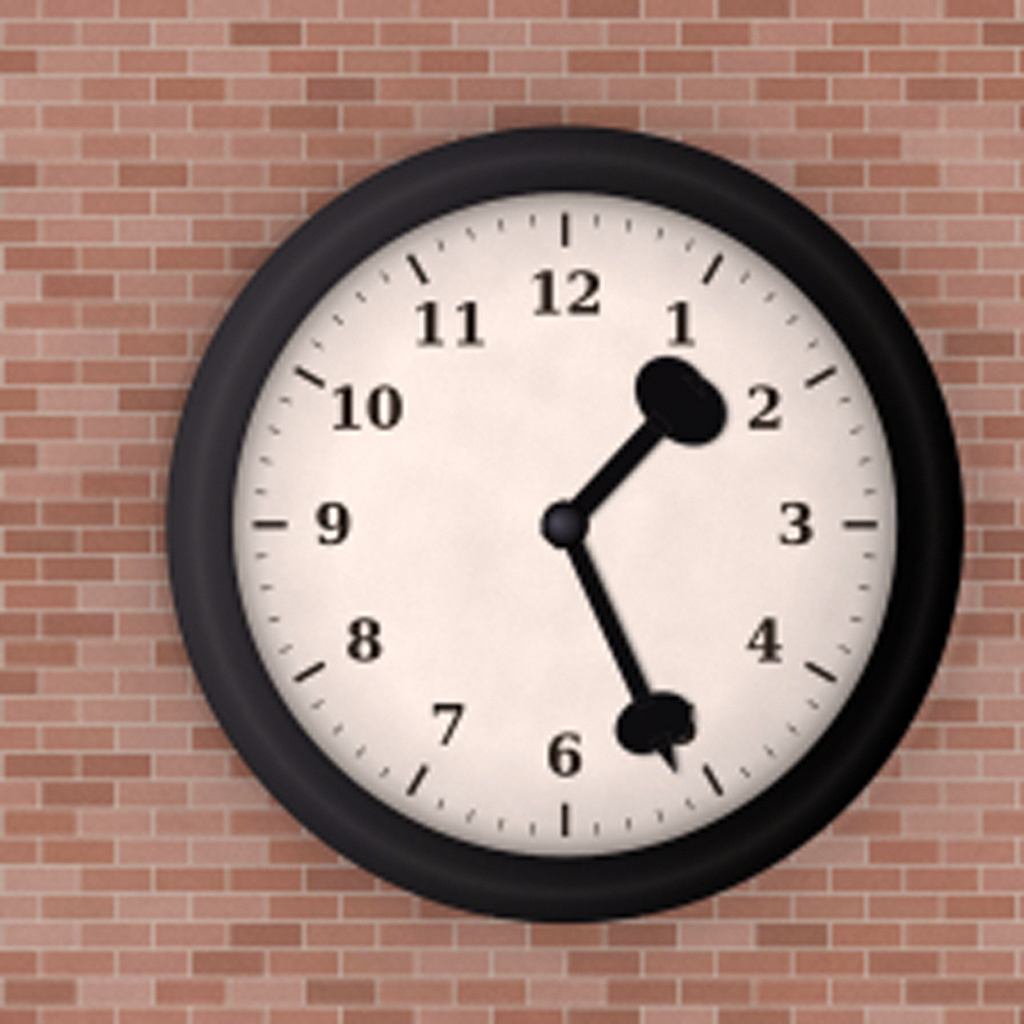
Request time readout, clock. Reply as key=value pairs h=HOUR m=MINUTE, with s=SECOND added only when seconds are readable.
h=1 m=26
